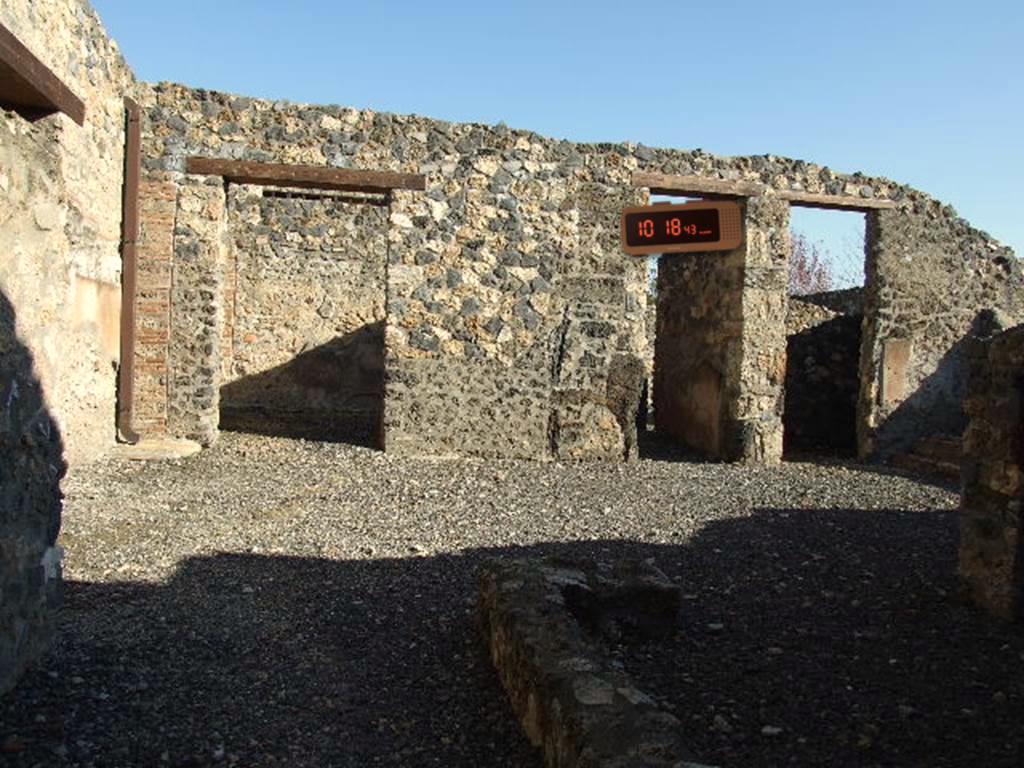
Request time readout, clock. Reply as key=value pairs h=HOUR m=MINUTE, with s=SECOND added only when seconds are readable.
h=10 m=18
